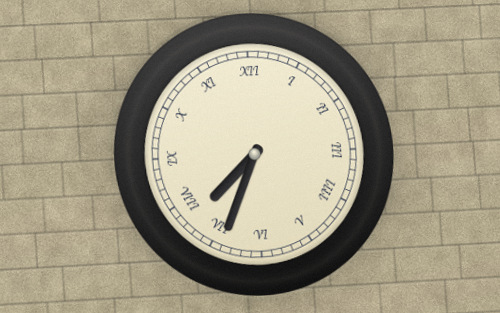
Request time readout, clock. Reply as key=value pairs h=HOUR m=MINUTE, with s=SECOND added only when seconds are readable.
h=7 m=34
